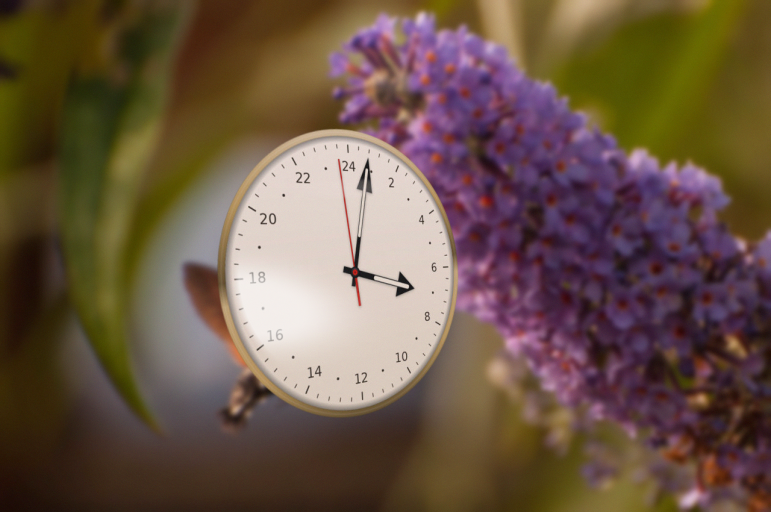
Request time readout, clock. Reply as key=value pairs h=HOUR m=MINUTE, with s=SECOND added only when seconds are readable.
h=7 m=1 s=59
